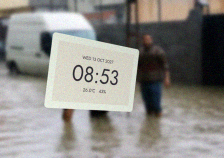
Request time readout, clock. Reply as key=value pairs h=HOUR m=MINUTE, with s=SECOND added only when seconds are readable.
h=8 m=53
